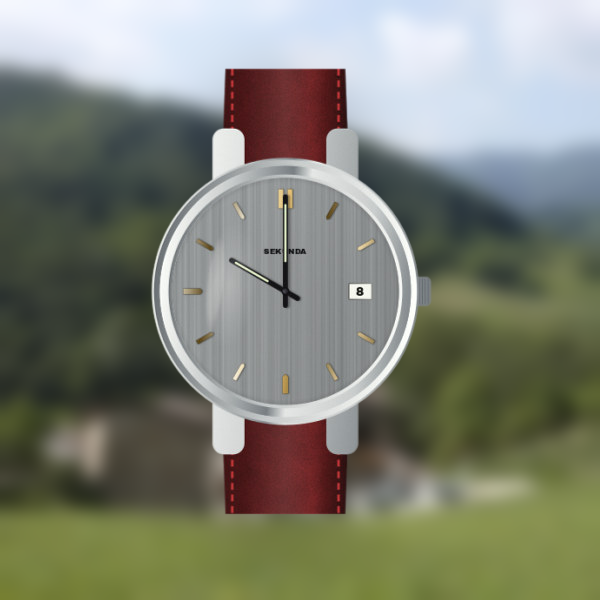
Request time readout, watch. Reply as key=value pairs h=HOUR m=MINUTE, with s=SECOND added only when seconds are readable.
h=10 m=0
